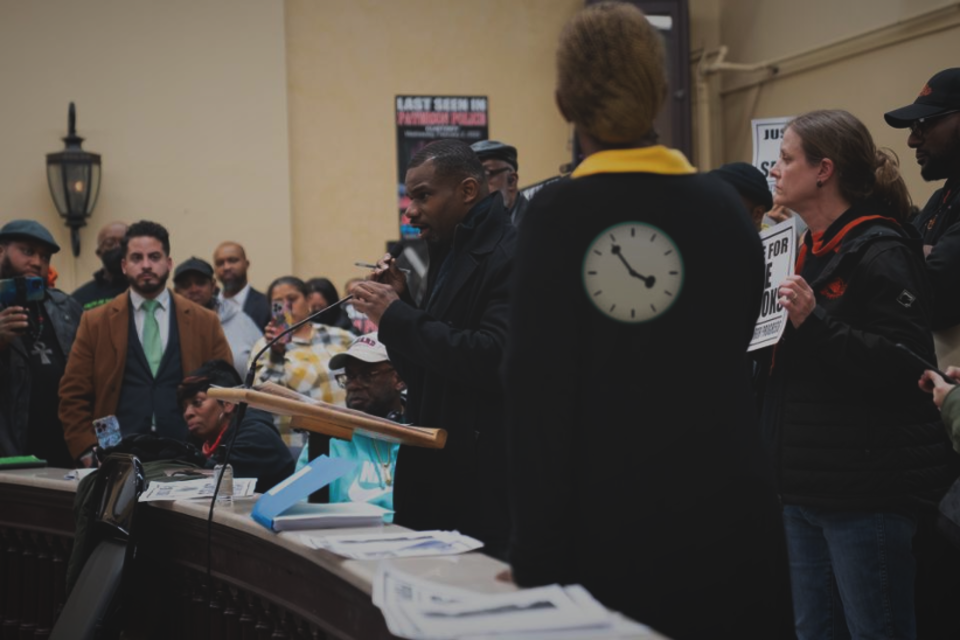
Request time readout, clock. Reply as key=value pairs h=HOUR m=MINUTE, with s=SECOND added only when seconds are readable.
h=3 m=54
